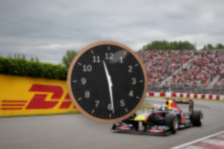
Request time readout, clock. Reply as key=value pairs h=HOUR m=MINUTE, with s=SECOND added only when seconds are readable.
h=11 m=29
